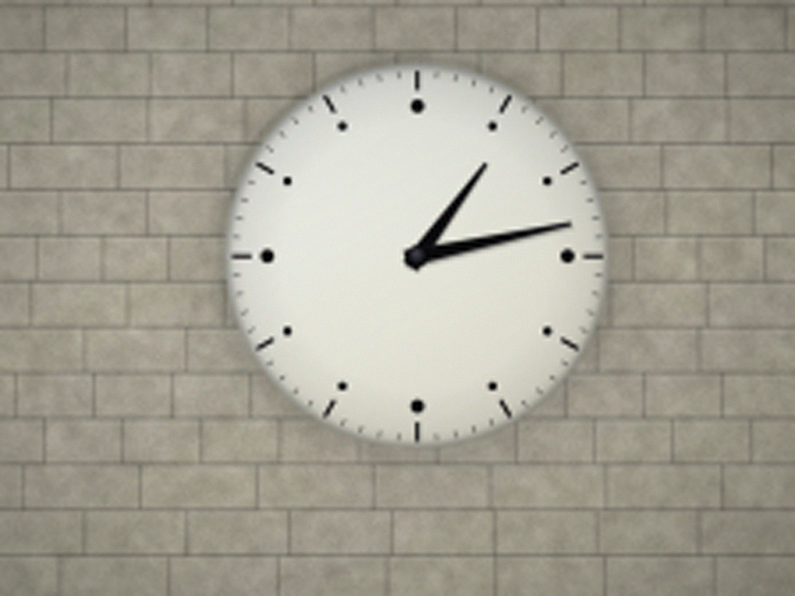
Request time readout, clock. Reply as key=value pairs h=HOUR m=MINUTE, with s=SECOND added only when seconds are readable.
h=1 m=13
